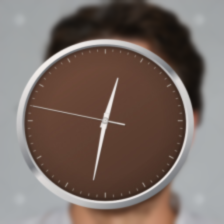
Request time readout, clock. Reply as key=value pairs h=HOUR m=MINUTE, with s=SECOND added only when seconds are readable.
h=12 m=31 s=47
